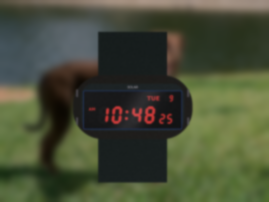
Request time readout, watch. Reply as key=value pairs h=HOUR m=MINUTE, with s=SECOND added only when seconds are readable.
h=10 m=48
